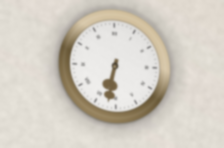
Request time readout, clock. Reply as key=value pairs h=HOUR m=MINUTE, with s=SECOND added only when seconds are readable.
h=6 m=32
